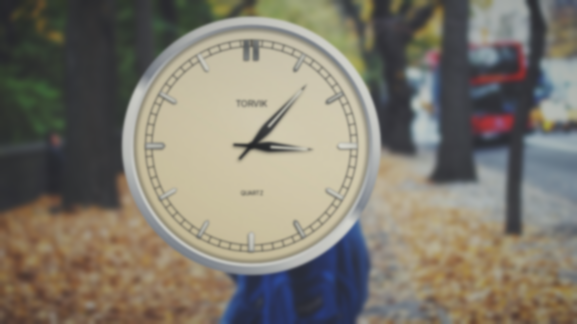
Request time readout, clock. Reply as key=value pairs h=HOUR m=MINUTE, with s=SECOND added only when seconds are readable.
h=3 m=7
